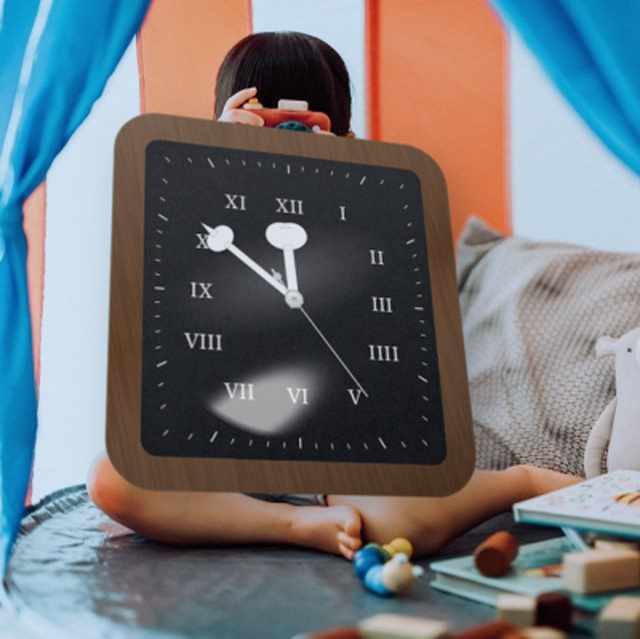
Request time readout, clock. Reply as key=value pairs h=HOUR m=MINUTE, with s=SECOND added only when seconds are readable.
h=11 m=51 s=24
